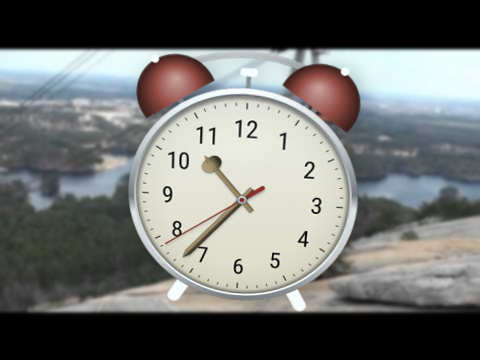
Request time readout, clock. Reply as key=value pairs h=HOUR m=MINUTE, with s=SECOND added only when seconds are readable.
h=10 m=36 s=39
